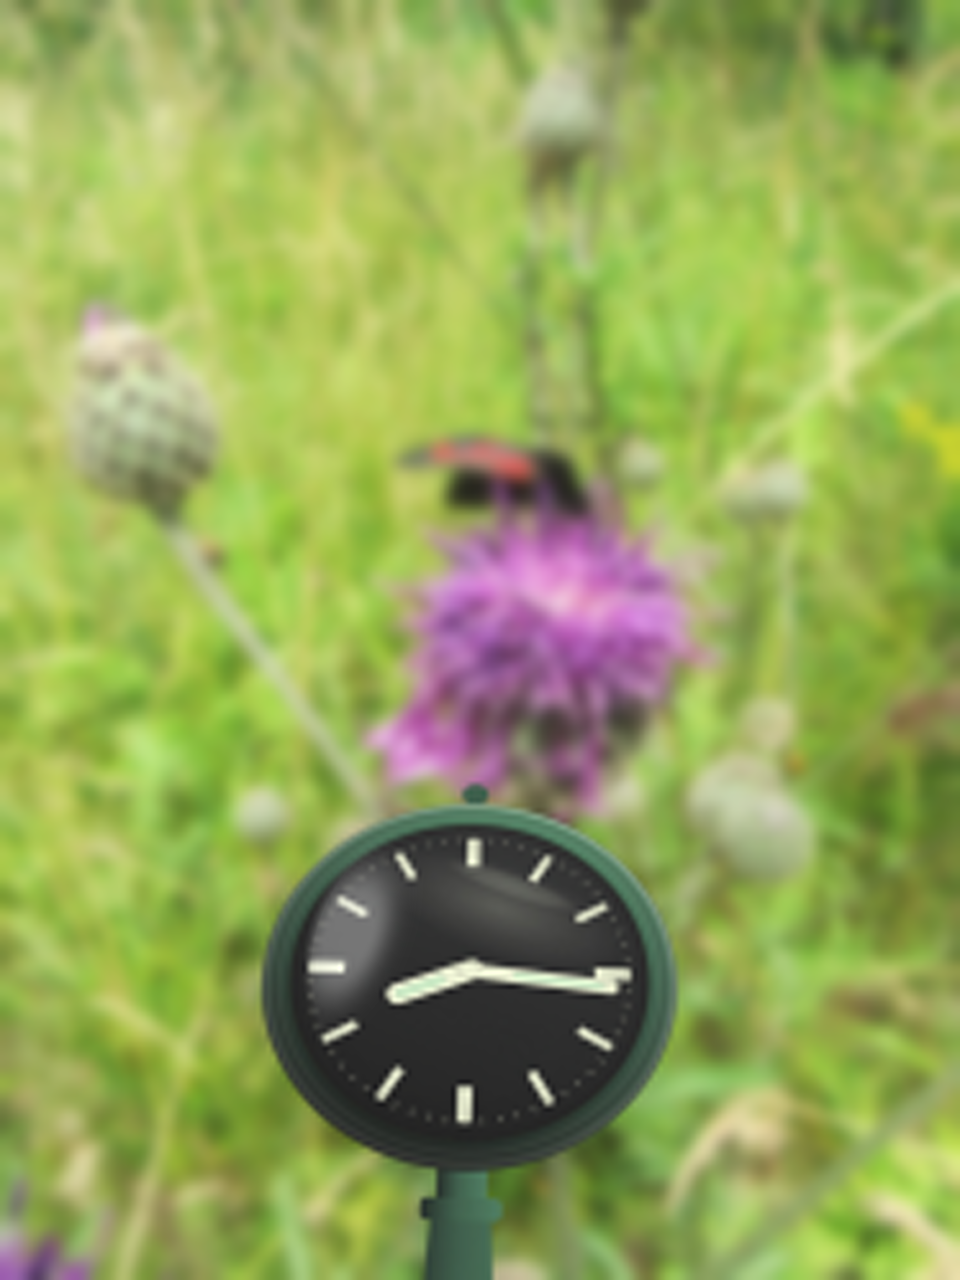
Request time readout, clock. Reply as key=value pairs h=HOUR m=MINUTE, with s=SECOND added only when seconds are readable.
h=8 m=16
